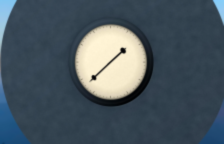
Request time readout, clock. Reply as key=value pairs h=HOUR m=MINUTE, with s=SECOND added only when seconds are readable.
h=1 m=38
